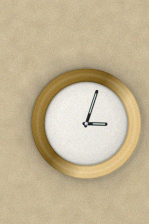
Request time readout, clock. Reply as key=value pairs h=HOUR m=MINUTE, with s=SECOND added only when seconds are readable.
h=3 m=3
